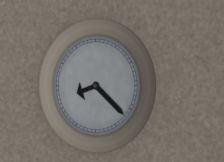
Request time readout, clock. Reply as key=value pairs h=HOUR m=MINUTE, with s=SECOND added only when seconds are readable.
h=8 m=22
